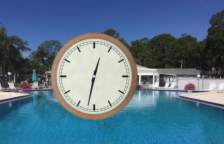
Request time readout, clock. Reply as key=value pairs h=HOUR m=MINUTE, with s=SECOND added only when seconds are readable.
h=12 m=32
